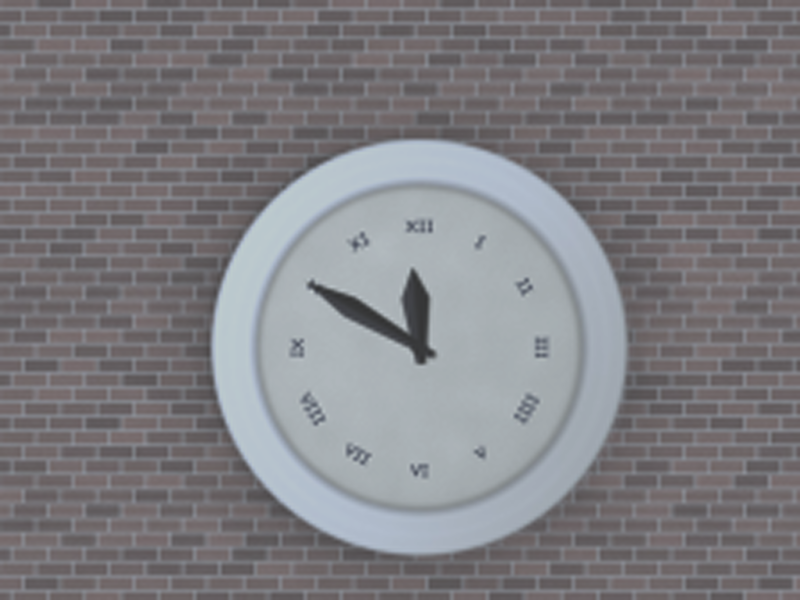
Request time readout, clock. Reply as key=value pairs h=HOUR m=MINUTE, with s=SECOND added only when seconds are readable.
h=11 m=50
